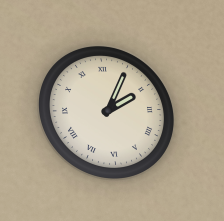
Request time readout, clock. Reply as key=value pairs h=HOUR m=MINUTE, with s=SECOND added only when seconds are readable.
h=2 m=5
